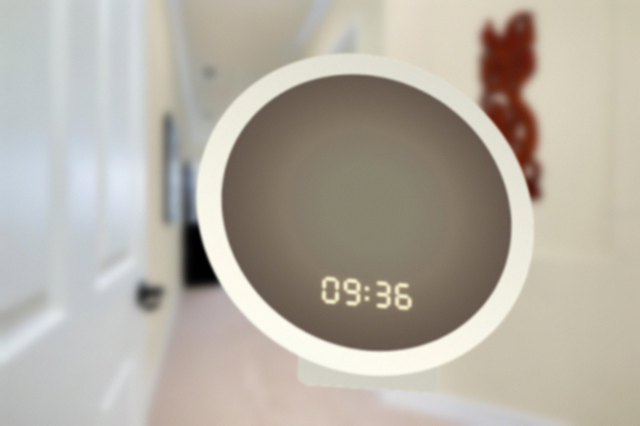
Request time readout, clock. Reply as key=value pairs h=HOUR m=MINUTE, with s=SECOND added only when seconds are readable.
h=9 m=36
